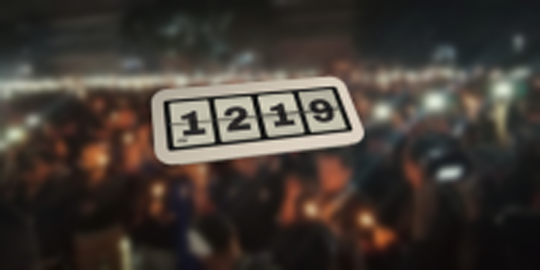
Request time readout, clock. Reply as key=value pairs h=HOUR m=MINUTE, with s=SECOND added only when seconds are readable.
h=12 m=19
